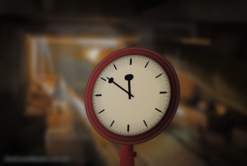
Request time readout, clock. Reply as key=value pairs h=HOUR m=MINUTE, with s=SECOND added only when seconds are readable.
h=11 m=51
